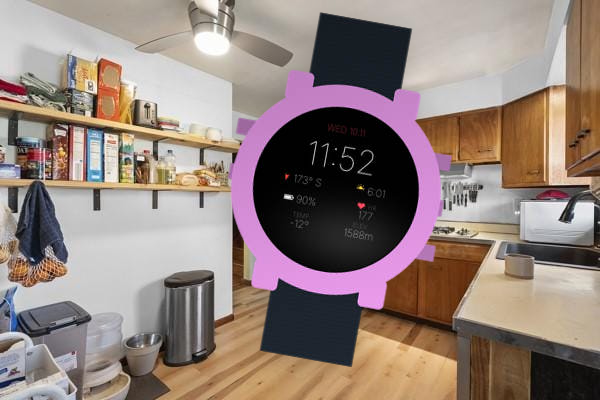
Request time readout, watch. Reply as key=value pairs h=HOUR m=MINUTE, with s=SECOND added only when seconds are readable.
h=11 m=52
